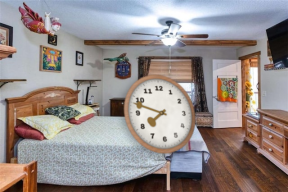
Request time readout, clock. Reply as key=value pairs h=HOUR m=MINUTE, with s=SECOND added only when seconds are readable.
h=7 m=48
